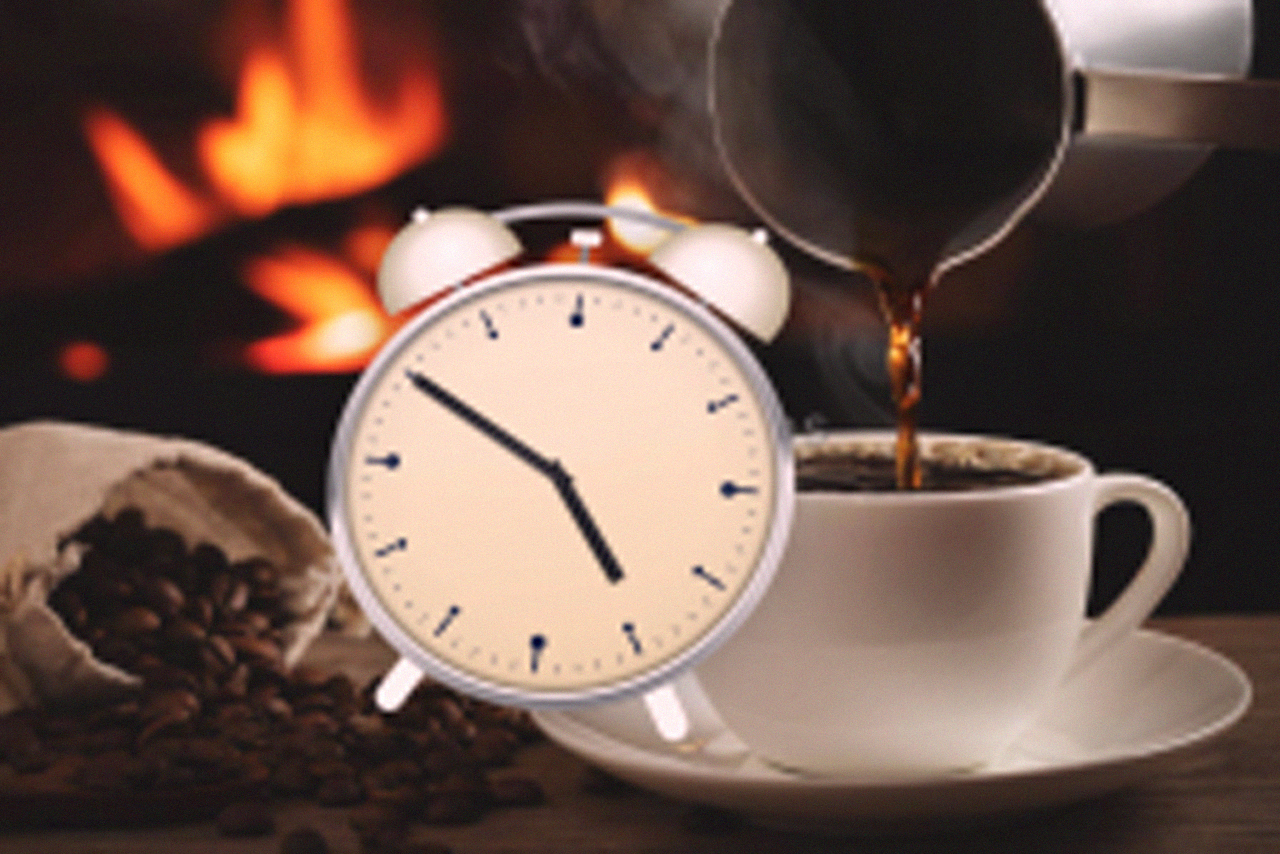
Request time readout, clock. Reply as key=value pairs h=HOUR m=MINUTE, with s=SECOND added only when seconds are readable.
h=4 m=50
